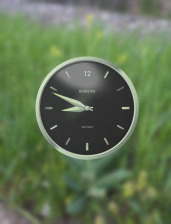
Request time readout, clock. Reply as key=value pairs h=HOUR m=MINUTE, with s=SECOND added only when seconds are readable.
h=8 m=49
